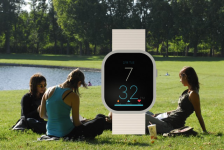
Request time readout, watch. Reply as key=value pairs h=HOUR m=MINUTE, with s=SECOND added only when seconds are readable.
h=7 m=32
